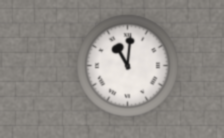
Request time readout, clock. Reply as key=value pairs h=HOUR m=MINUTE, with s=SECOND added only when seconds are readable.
h=11 m=1
